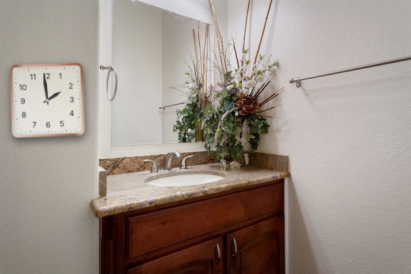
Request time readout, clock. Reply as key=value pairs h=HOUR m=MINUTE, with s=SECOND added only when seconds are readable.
h=1 m=59
